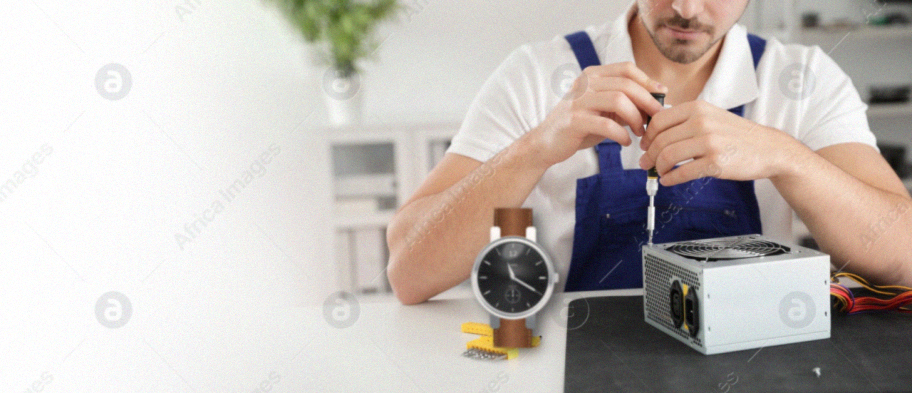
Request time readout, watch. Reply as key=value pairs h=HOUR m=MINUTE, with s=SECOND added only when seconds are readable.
h=11 m=20
